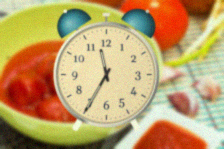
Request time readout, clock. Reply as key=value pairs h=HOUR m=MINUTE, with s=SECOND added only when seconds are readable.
h=11 m=35
